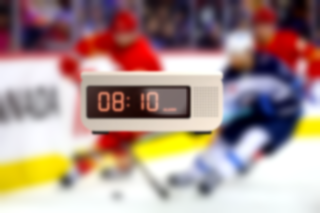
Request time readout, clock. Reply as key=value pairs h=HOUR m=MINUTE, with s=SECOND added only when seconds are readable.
h=8 m=10
